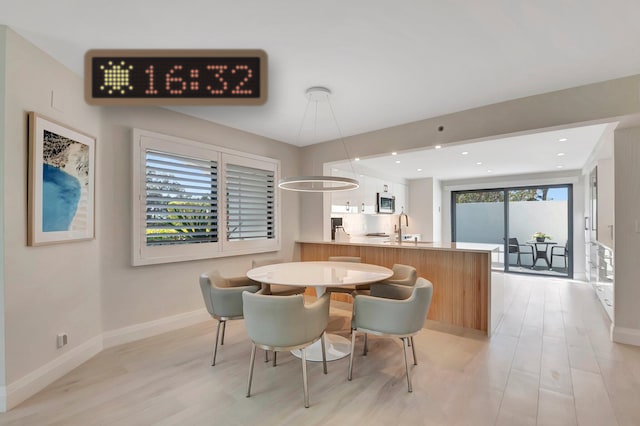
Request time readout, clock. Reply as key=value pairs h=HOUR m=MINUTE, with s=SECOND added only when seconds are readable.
h=16 m=32
